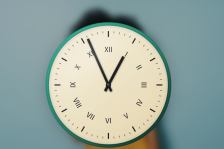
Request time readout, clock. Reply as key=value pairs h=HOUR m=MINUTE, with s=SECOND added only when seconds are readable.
h=12 m=56
